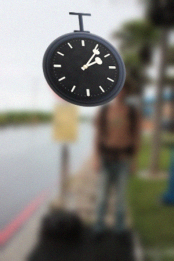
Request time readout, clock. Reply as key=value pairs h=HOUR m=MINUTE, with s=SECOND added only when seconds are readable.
h=2 m=6
